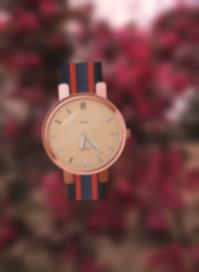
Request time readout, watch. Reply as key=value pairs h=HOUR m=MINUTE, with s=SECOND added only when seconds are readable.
h=6 m=23
